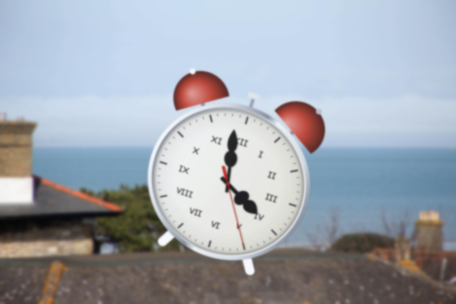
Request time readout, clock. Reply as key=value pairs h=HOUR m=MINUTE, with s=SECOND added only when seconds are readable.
h=3 m=58 s=25
